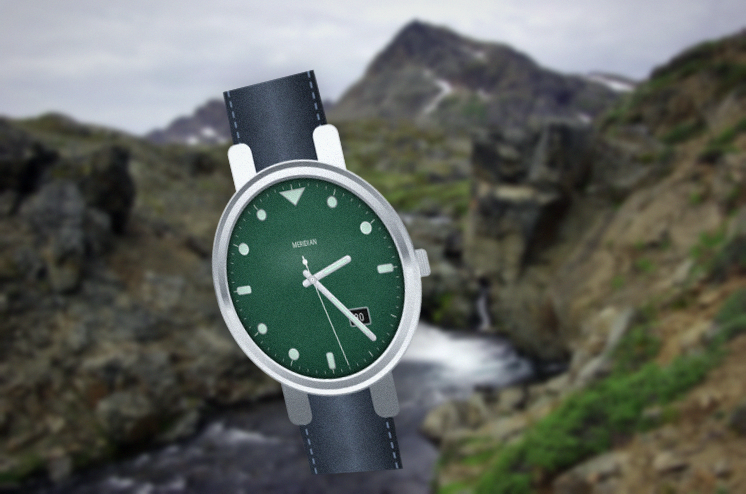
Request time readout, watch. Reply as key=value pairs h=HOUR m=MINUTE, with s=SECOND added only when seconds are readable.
h=2 m=23 s=28
